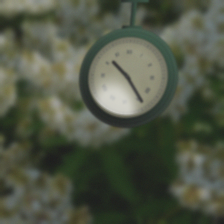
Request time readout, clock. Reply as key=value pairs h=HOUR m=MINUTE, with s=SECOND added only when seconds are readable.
h=10 m=24
